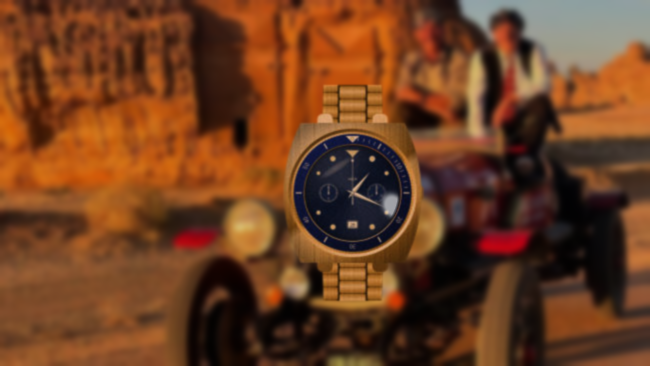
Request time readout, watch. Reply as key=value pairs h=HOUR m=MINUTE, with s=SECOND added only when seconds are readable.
h=1 m=19
